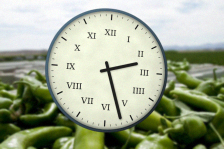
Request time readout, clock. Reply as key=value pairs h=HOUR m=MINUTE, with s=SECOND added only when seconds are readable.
h=2 m=27
